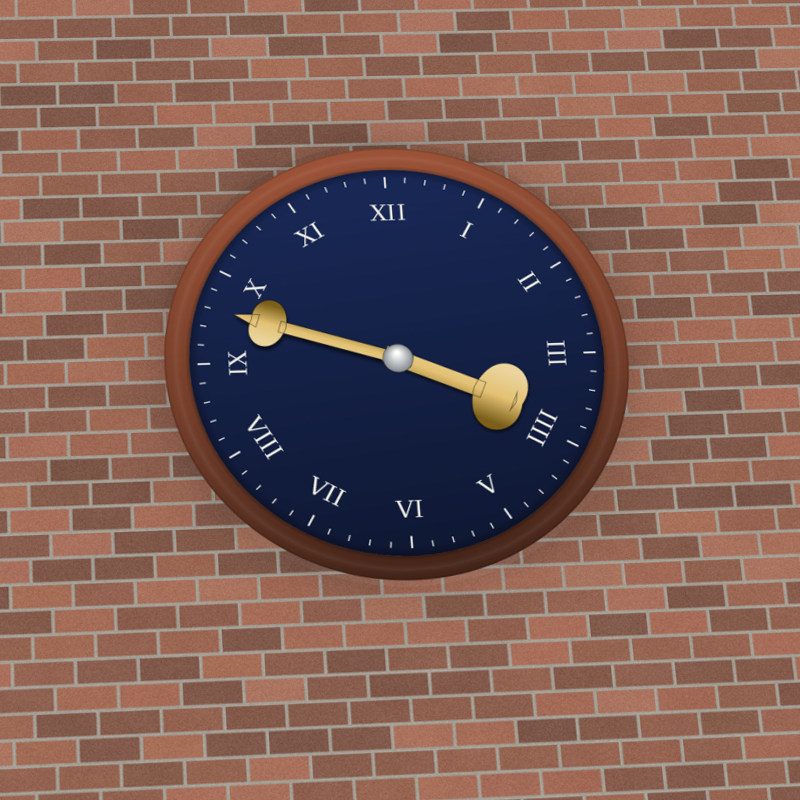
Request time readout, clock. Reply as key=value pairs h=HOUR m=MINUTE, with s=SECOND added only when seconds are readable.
h=3 m=48
